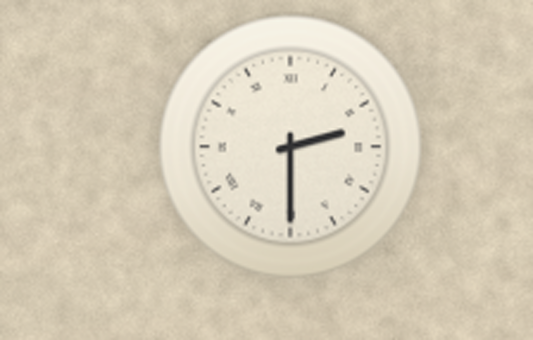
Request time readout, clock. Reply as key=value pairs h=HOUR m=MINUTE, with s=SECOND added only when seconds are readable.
h=2 m=30
